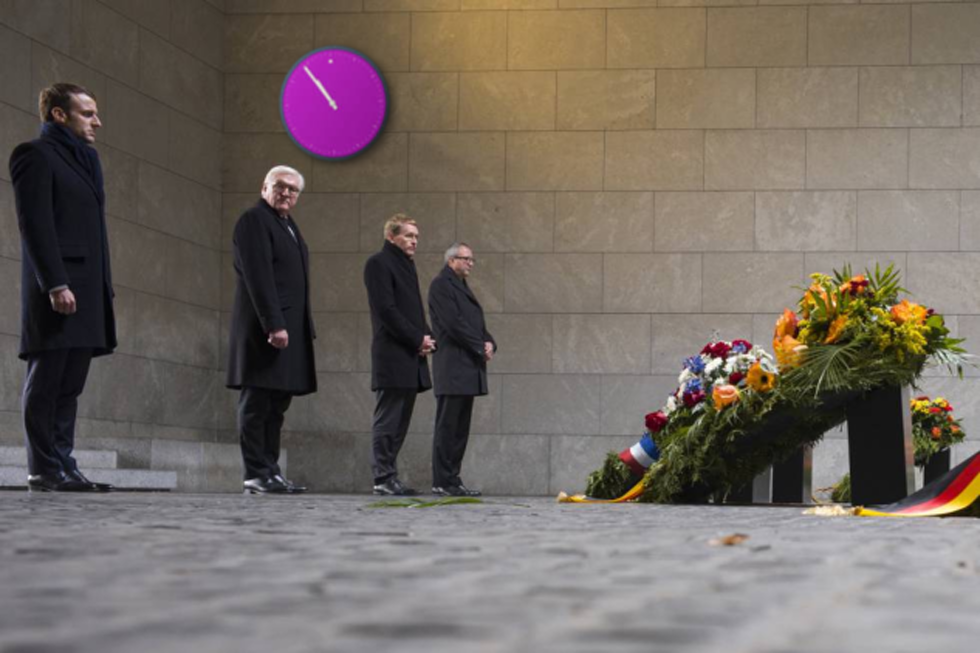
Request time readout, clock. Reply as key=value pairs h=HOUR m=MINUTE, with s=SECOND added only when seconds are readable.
h=10 m=54
